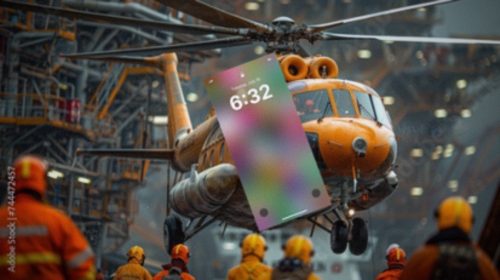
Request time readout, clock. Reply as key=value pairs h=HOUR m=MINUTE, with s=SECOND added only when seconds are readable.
h=6 m=32
